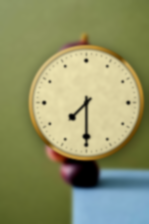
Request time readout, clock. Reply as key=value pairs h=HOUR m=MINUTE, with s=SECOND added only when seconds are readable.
h=7 m=30
